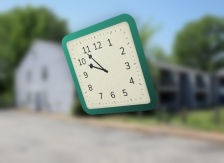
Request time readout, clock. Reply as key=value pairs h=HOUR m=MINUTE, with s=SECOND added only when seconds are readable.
h=9 m=54
